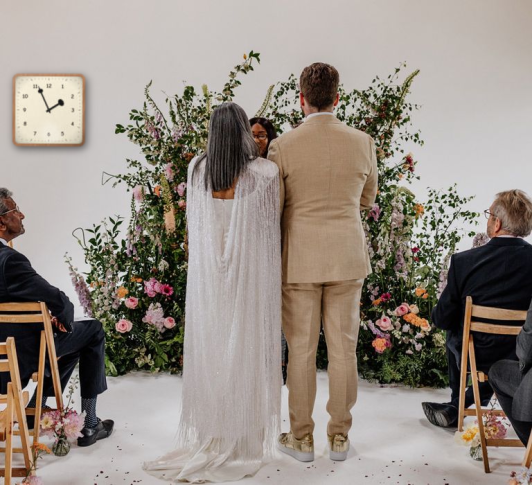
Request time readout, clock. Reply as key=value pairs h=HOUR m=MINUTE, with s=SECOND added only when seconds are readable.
h=1 m=56
